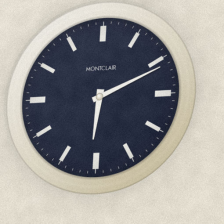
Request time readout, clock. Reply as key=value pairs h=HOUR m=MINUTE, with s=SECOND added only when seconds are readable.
h=6 m=11
